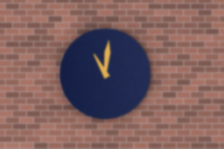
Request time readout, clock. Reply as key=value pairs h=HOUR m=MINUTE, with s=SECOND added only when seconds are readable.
h=11 m=1
